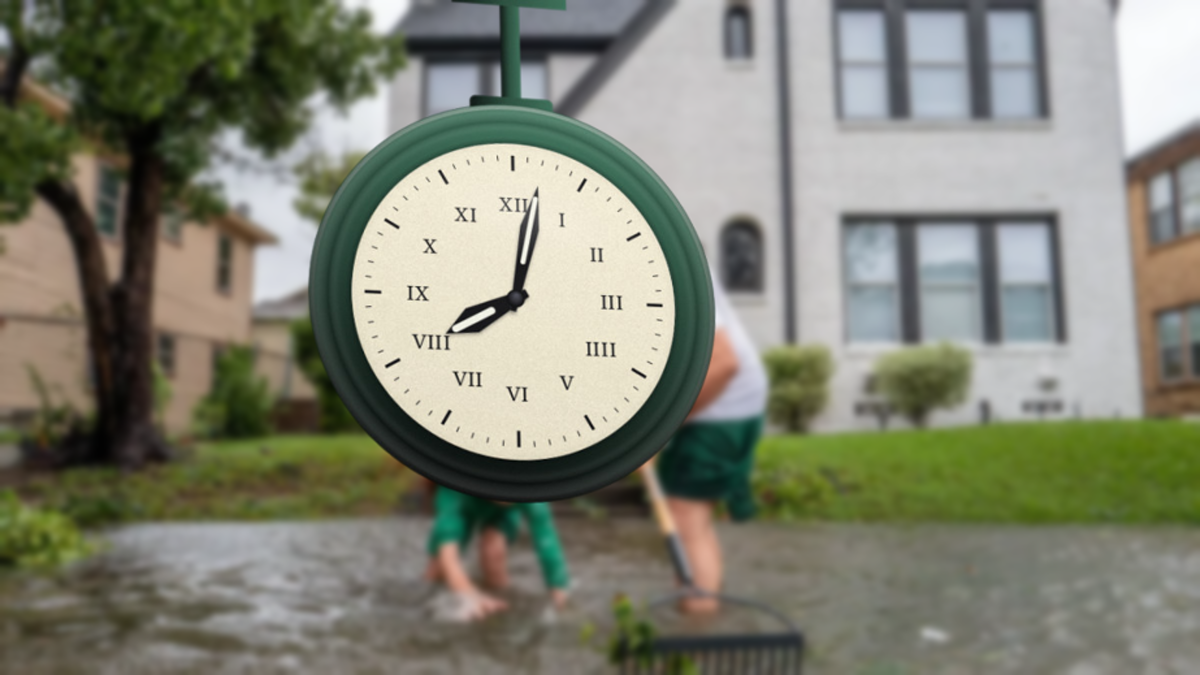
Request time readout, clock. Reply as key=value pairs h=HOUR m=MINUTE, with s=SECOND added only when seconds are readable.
h=8 m=2
